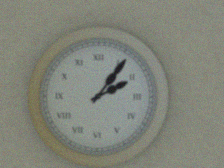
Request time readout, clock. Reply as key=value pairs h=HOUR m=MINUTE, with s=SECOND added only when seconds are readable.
h=2 m=6
